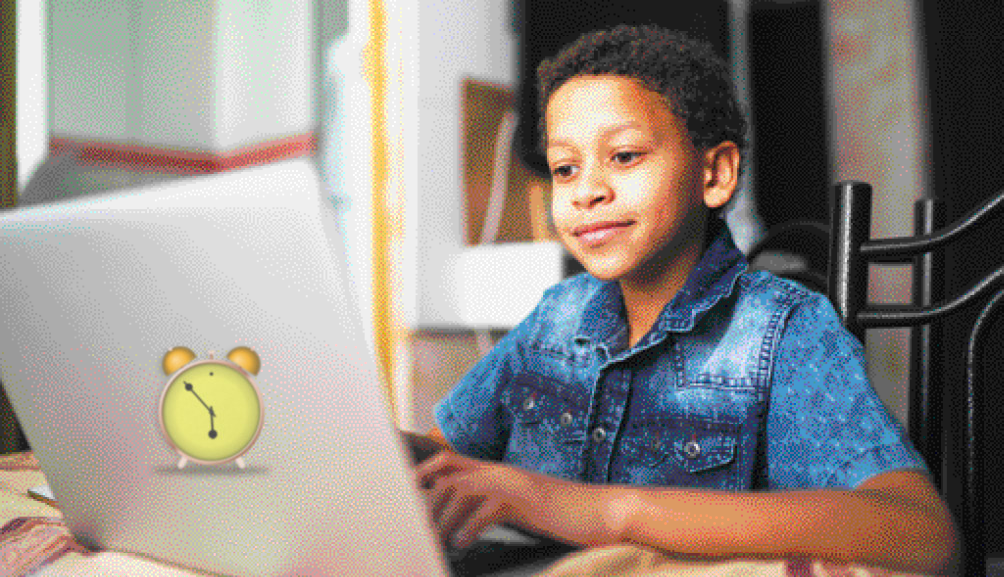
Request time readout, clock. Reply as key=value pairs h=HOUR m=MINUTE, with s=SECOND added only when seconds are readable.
h=5 m=53
